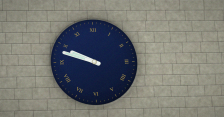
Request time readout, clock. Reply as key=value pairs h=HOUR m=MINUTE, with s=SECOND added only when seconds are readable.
h=9 m=48
